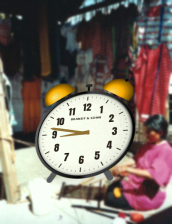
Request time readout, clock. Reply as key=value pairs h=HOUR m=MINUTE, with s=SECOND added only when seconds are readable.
h=8 m=47
